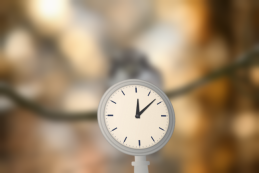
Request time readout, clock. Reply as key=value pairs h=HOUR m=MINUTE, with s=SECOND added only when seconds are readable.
h=12 m=8
